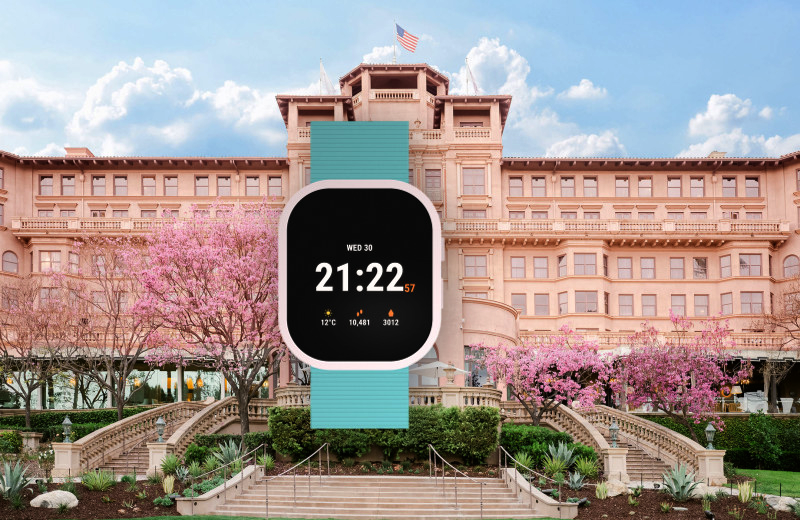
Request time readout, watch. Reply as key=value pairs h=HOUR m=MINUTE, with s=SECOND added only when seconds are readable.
h=21 m=22 s=57
